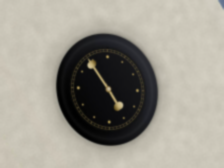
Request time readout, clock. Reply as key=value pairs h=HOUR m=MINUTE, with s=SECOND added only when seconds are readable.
h=4 m=54
